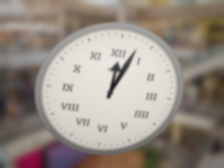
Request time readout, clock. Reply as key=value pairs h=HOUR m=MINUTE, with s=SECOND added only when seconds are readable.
h=12 m=3
